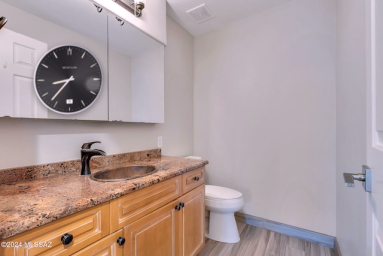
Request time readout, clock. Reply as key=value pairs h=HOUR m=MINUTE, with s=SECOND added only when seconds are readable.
h=8 m=37
